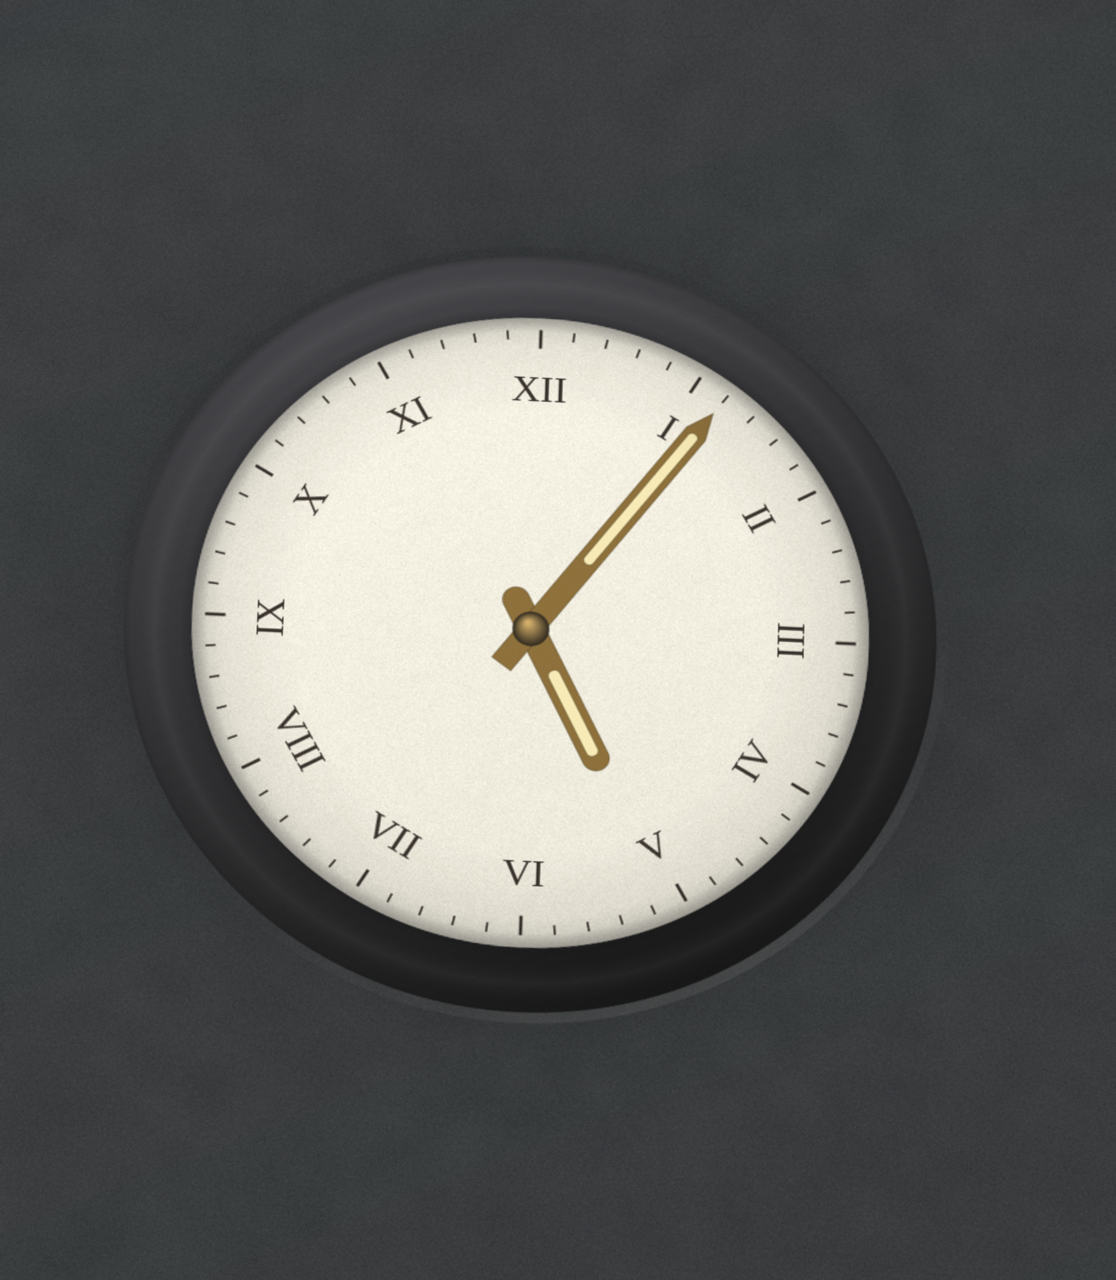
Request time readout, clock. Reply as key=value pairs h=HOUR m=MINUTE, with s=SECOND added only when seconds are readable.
h=5 m=6
